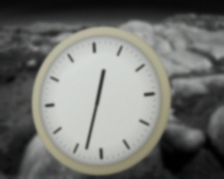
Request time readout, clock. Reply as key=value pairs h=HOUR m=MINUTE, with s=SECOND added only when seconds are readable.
h=12 m=33
